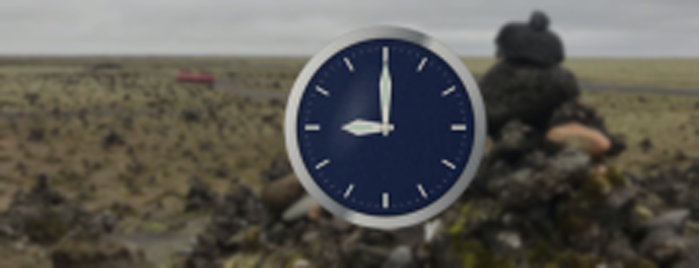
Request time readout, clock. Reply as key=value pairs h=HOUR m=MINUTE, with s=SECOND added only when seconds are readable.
h=9 m=0
